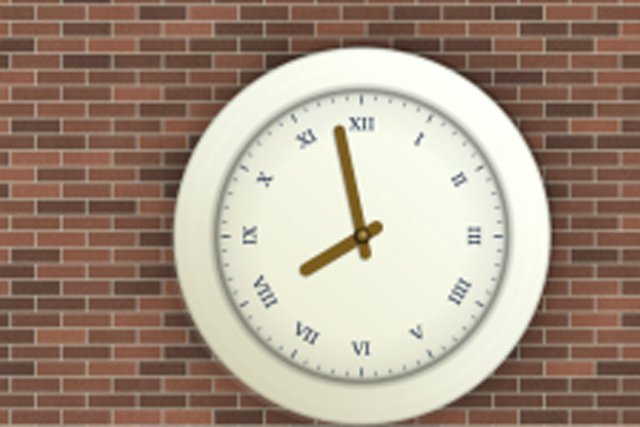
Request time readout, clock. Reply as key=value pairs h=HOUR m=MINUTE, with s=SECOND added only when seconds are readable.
h=7 m=58
